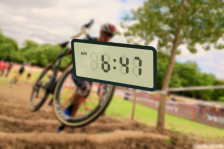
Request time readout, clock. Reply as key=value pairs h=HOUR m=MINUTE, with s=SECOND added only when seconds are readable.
h=6 m=47
